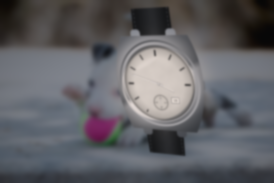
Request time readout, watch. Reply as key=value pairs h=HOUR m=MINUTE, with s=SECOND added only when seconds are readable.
h=3 m=48
